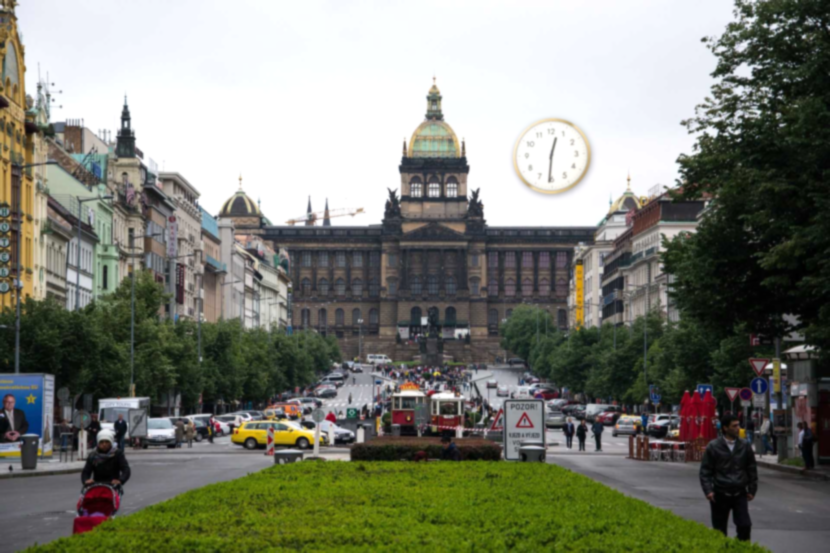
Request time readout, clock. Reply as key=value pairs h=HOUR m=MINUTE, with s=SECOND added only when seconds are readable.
h=12 m=31
